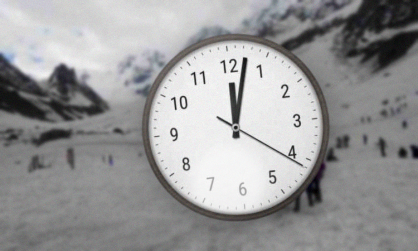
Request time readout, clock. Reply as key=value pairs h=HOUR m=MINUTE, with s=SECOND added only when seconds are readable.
h=12 m=2 s=21
